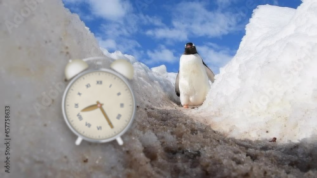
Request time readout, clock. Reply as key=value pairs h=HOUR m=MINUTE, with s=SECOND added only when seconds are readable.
h=8 m=25
